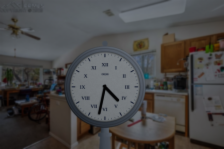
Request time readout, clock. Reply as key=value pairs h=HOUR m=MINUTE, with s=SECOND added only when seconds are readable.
h=4 m=32
